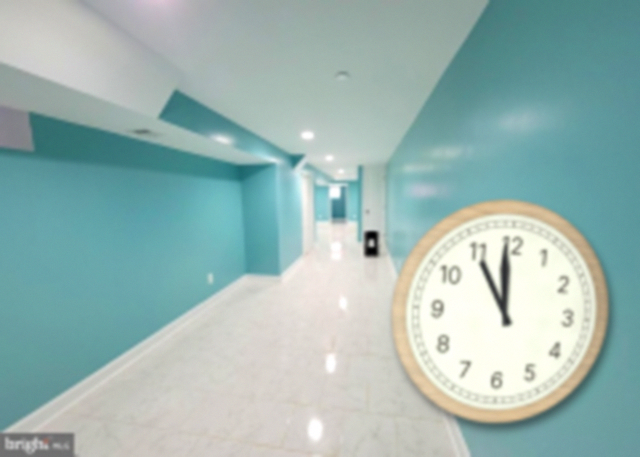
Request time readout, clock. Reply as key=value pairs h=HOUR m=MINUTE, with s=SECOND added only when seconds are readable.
h=10 m=59
